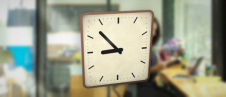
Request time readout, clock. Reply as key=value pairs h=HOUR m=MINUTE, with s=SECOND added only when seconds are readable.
h=8 m=53
